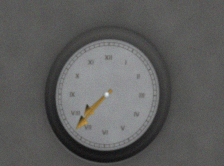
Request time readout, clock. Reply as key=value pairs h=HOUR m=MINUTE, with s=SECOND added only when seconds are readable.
h=7 m=37
